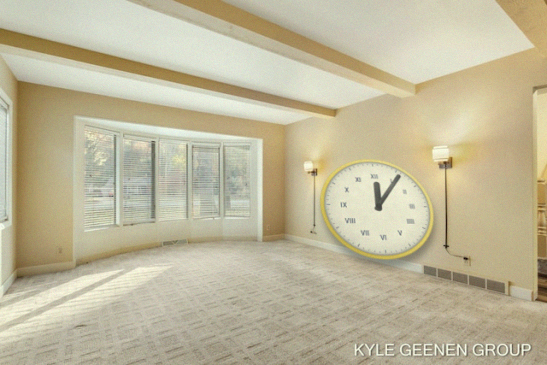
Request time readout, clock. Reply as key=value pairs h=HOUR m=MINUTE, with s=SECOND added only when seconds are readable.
h=12 m=6
